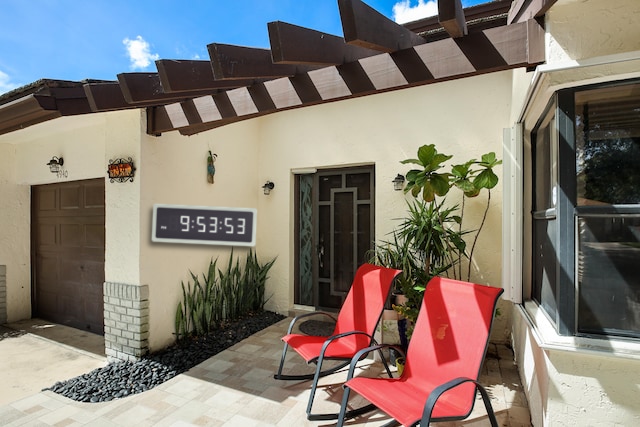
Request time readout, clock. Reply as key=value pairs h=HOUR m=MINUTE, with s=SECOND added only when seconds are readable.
h=9 m=53 s=53
